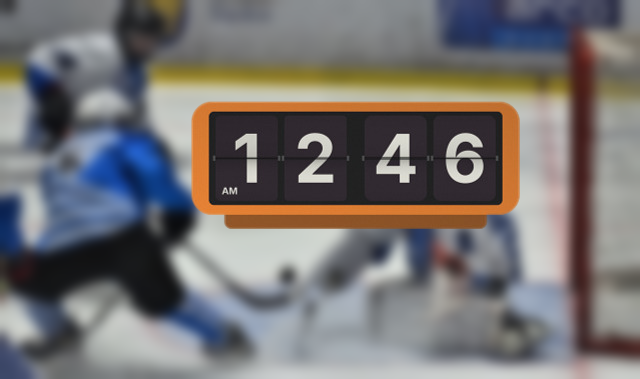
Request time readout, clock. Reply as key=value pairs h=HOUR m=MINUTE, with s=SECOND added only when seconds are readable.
h=12 m=46
